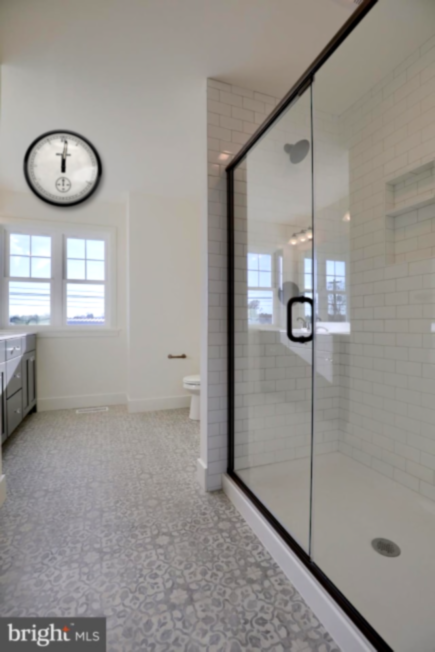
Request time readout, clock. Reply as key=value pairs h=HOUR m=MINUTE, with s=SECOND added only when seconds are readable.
h=12 m=1
